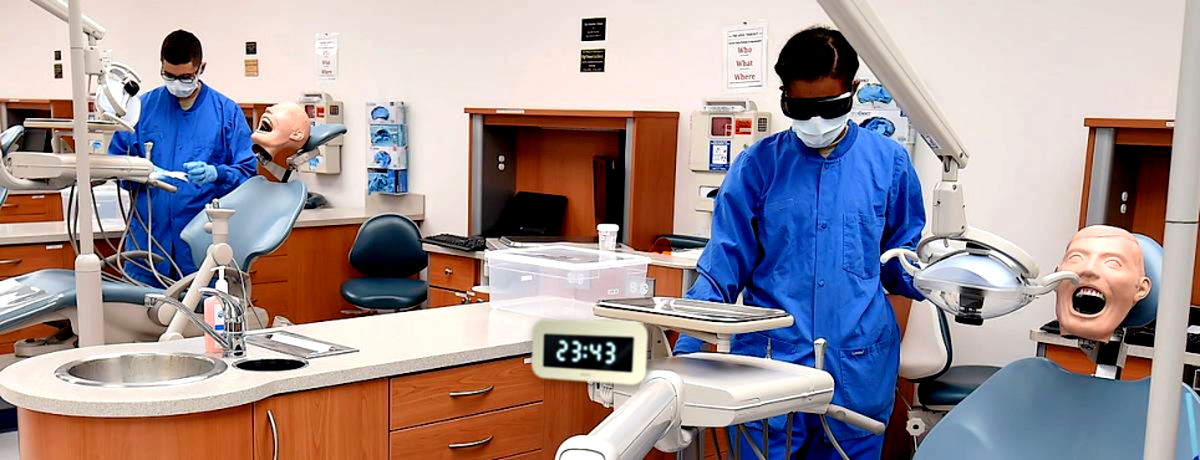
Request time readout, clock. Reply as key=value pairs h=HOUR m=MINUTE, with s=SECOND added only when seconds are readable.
h=23 m=43
